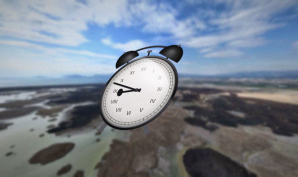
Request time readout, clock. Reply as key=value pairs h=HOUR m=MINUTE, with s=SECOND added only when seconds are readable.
h=8 m=48
